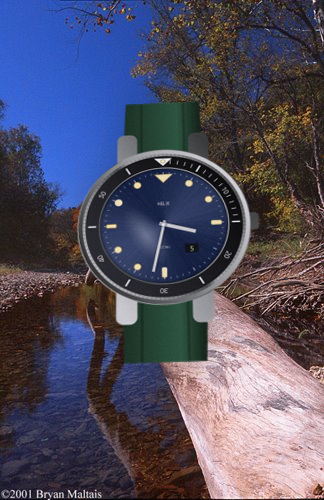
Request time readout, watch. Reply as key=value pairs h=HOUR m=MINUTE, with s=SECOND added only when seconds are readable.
h=3 m=32
